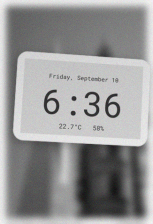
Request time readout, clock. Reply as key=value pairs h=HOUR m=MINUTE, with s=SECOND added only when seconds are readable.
h=6 m=36
